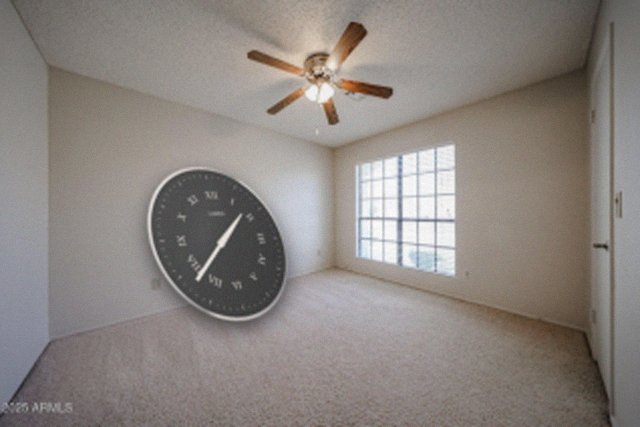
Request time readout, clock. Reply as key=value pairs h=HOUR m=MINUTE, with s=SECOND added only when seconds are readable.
h=1 m=38
